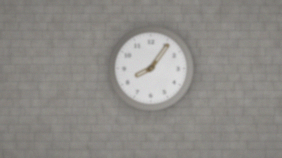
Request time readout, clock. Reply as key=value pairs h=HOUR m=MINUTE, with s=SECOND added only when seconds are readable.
h=8 m=6
